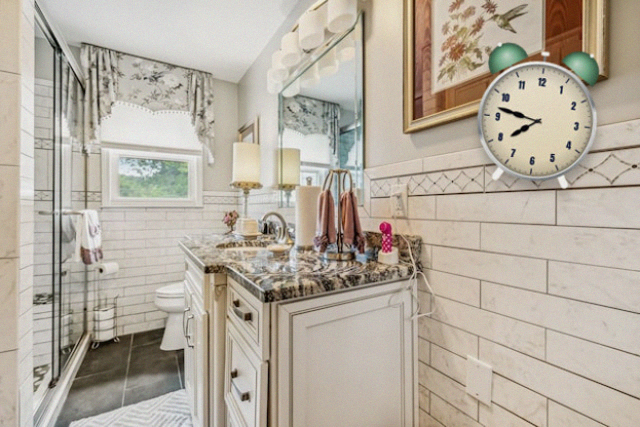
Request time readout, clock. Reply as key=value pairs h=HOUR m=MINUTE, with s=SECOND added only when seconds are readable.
h=7 m=47
